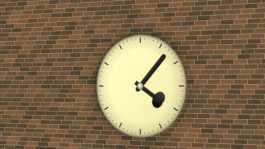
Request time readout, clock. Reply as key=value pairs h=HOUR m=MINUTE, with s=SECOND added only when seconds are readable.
h=4 m=7
